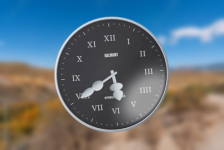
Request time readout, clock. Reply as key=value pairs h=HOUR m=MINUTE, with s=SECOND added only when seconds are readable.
h=5 m=40
